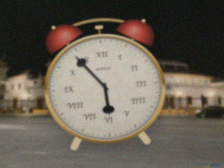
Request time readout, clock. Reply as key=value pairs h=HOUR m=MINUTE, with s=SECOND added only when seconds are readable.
h=5 m=54
